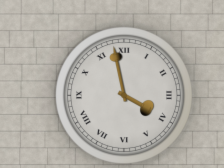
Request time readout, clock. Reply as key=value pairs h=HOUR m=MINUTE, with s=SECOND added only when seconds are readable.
h=3 m=58
